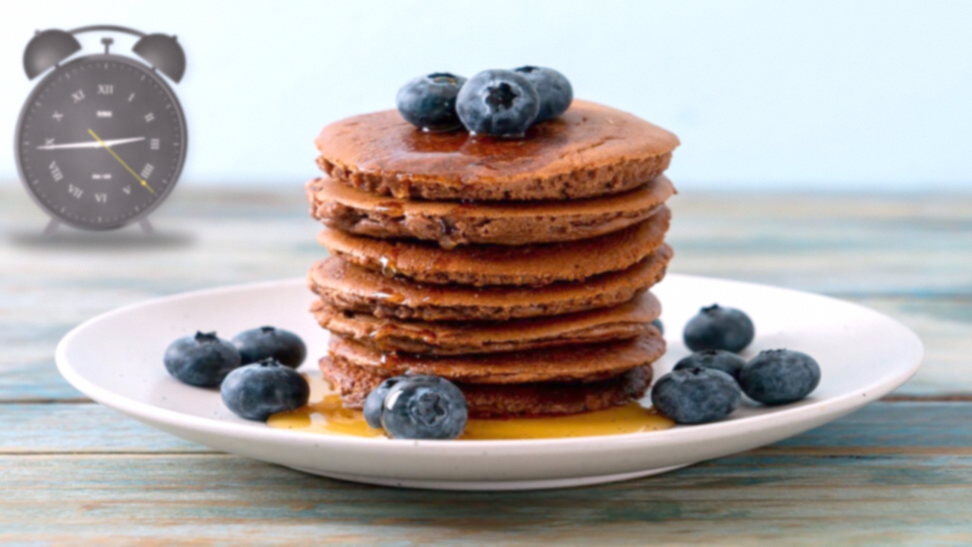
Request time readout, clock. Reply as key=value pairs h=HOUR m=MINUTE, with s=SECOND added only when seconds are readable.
h=2 m=44 s=22
